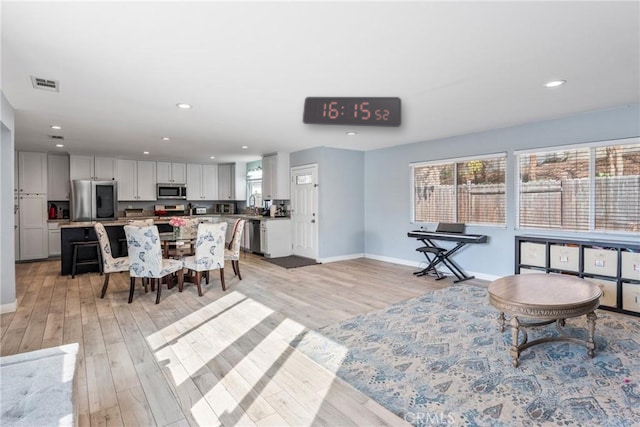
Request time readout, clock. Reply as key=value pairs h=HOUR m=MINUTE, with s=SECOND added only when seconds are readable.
h=16 m=15 s=52
